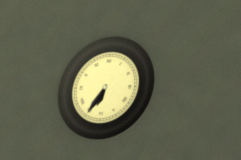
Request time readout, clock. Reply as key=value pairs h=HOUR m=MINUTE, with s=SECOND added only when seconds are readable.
h=6 m=35
